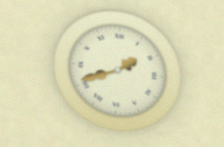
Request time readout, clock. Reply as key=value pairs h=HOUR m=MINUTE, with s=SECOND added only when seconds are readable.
h=1 m=41
